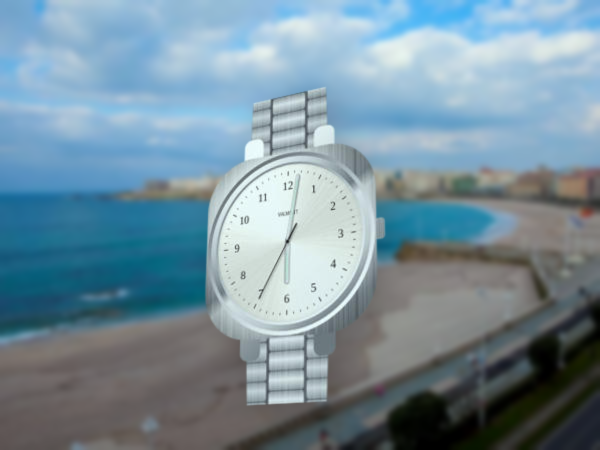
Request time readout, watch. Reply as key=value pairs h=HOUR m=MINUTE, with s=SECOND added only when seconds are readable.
h=6 m=1 s=35
